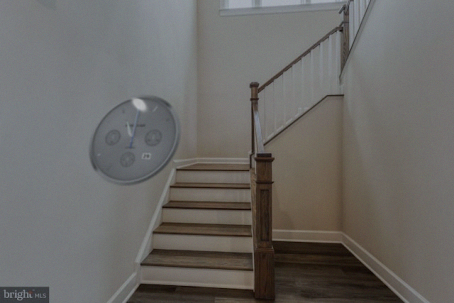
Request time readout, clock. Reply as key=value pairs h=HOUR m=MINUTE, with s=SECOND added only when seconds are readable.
h=11 m=0
